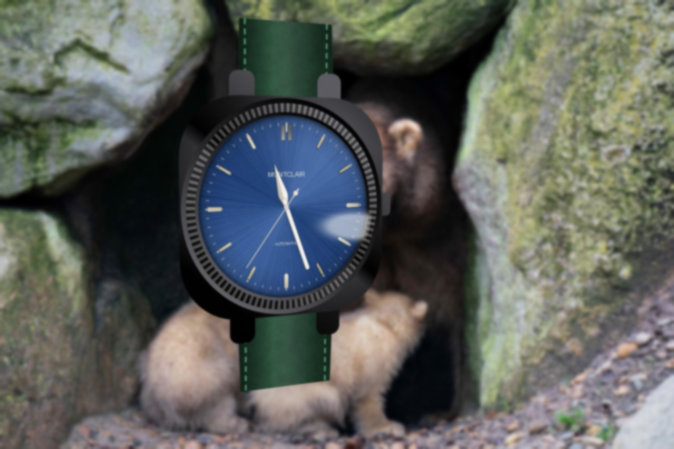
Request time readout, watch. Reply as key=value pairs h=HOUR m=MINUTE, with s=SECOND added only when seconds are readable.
h=11 m=26 s=36
